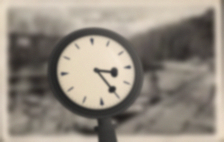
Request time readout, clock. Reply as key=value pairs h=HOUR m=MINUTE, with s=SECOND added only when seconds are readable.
h=3 m=25
